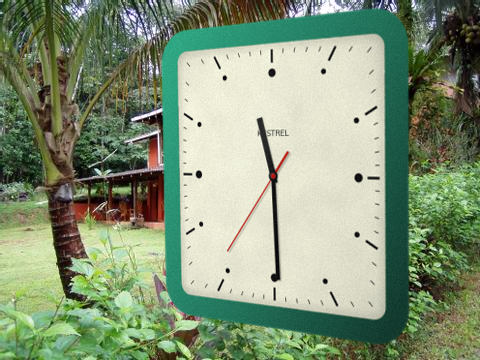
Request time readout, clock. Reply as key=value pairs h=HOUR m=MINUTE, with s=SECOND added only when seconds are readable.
h=11 m=29 s=36
